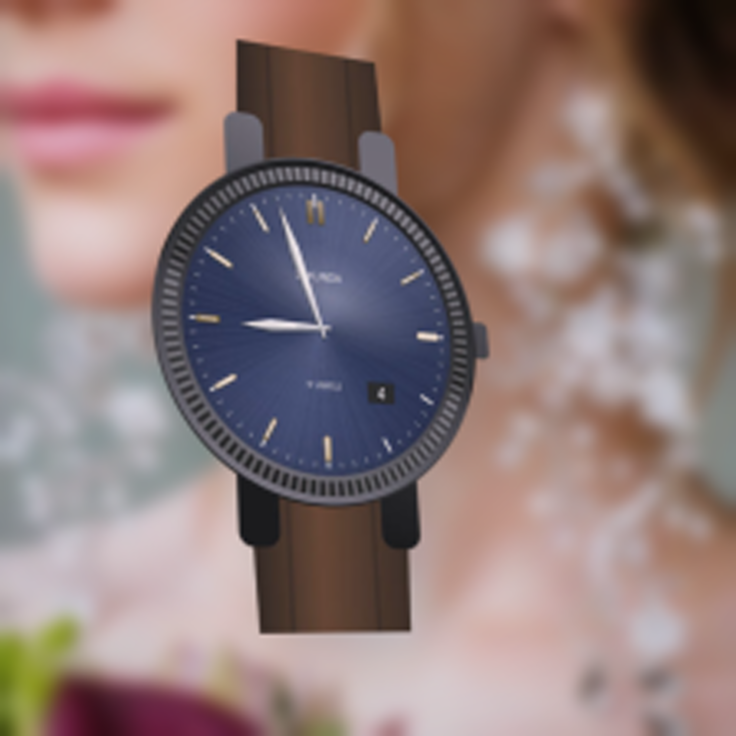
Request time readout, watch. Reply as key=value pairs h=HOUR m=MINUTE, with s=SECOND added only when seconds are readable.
h=8 m=57
